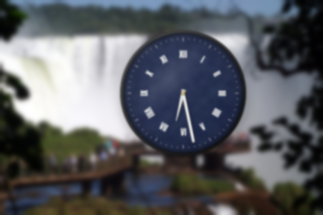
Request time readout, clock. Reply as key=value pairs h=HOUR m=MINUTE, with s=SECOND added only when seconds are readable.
h=6 m=28
